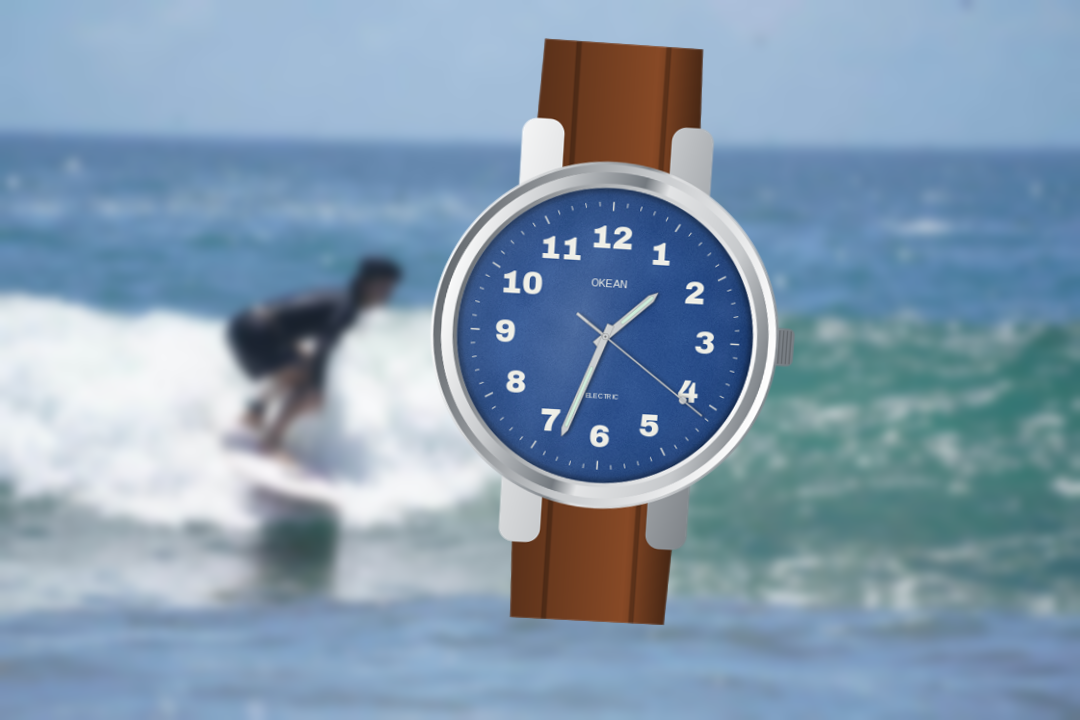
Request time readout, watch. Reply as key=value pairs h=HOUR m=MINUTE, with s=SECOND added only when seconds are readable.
h=1 m=33 s=21
